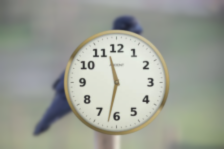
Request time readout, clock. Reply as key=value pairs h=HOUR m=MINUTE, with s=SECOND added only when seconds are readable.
h=11 m=32
